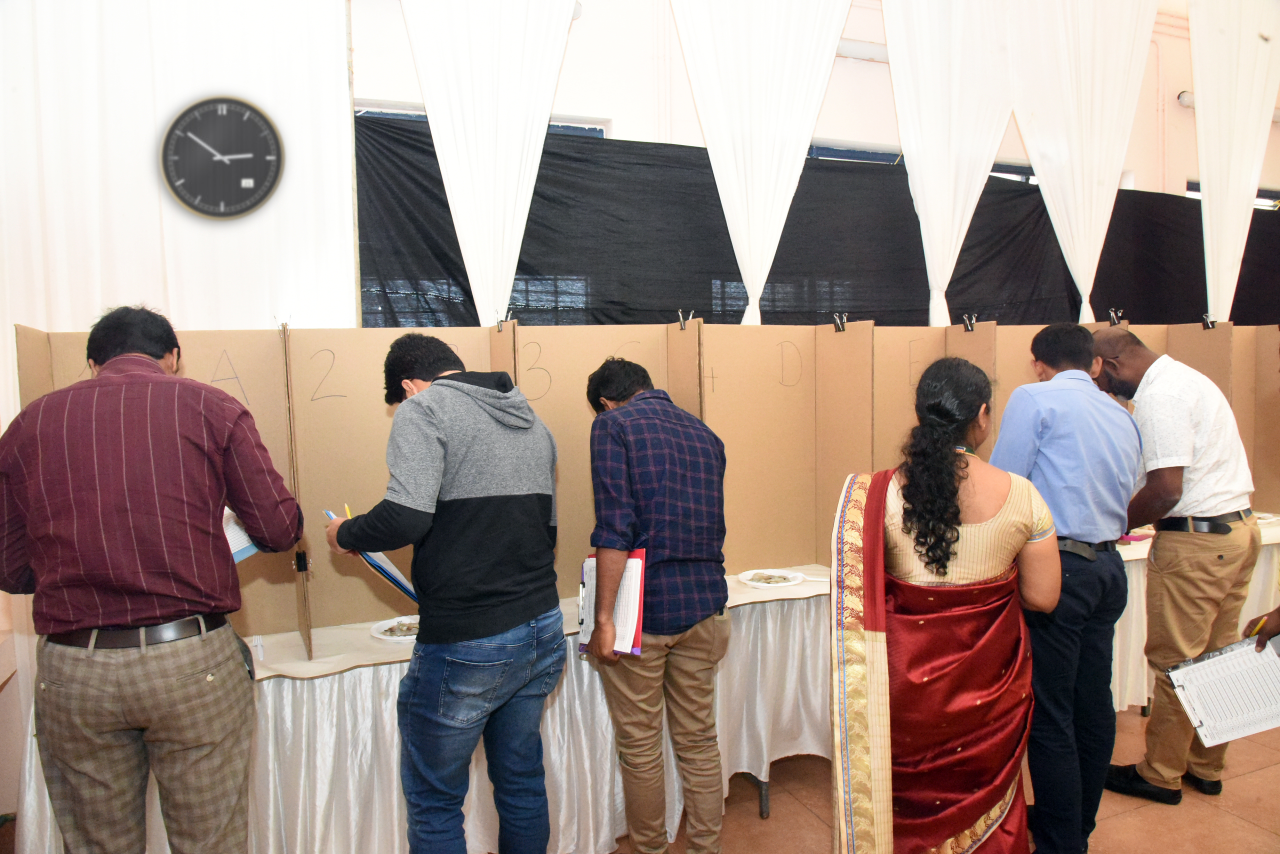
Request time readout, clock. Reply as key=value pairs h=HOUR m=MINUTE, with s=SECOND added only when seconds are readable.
h=2 m=51
